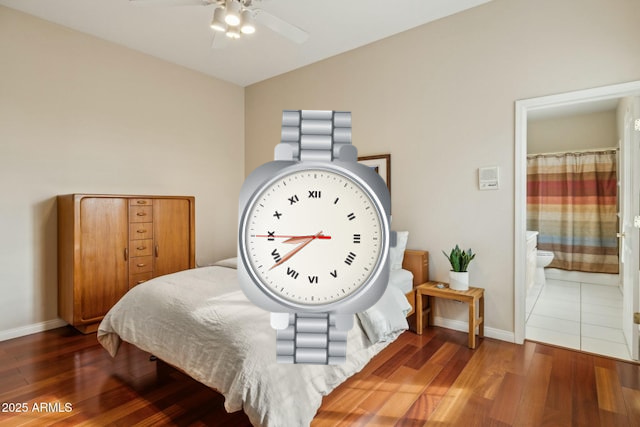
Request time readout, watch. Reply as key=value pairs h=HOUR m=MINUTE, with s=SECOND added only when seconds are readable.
h=8 m=38 s=45
